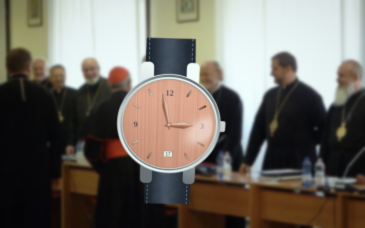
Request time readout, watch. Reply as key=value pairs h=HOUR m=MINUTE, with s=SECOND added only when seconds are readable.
h=2 m=58
